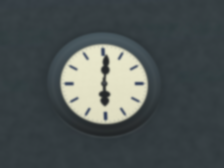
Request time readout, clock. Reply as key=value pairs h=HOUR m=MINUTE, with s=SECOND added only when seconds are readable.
h=6 m=1
